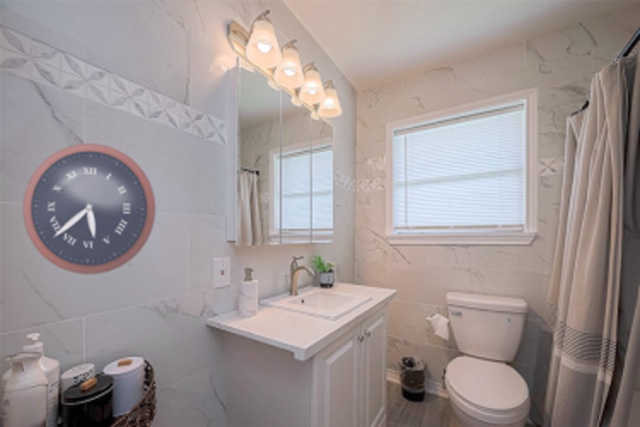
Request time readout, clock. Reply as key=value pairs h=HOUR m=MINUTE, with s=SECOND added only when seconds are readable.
h=5 m=38
